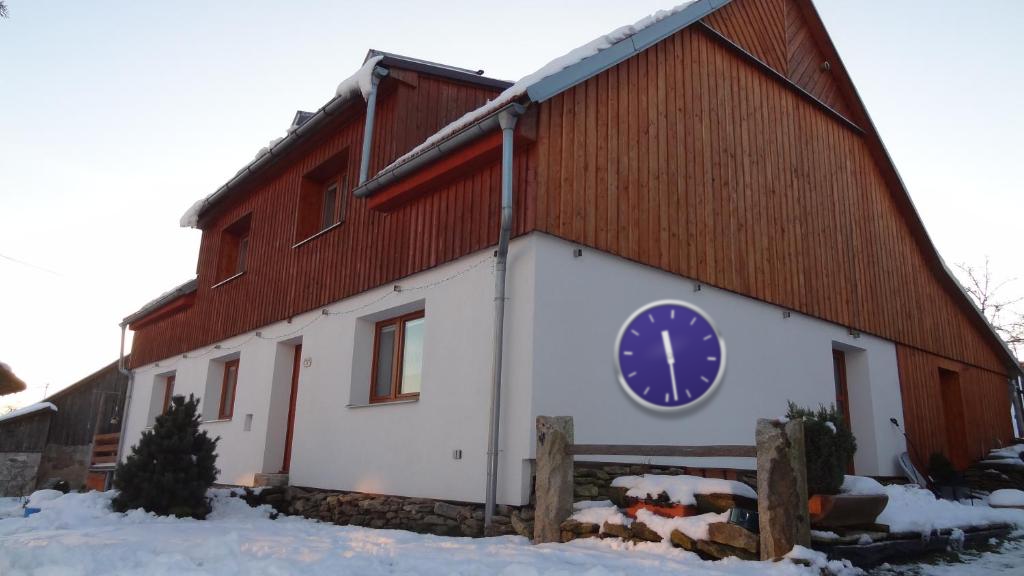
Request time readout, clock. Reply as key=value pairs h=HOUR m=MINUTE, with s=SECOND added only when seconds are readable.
h=11 m=28
